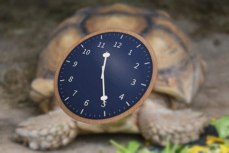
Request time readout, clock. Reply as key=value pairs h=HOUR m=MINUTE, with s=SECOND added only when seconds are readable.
h=11 m=25
